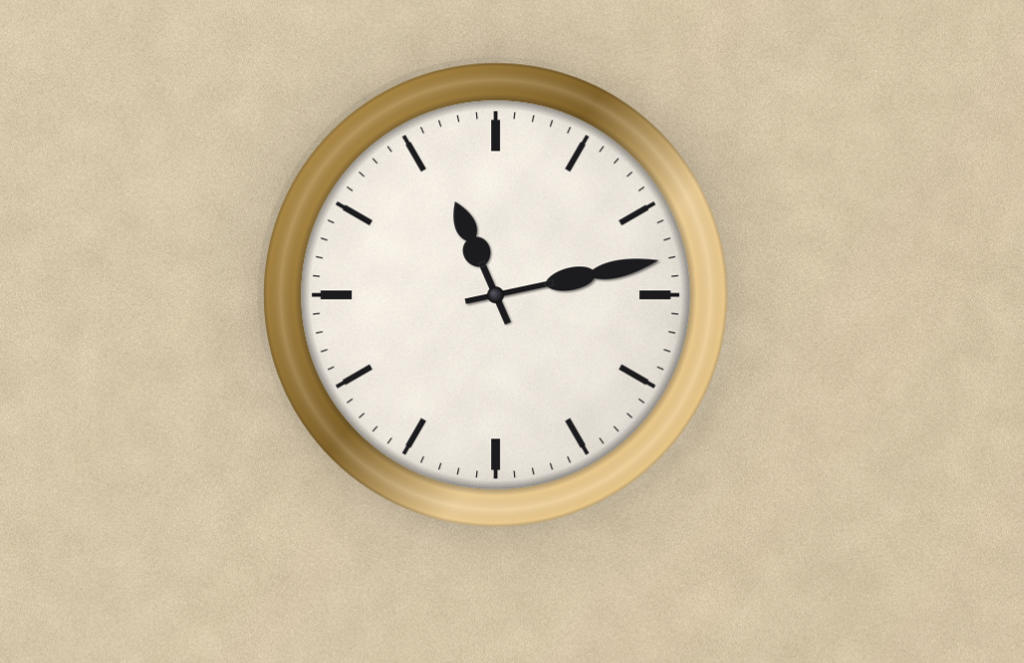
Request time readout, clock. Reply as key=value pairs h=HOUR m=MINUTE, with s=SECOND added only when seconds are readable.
h=11 m=13
